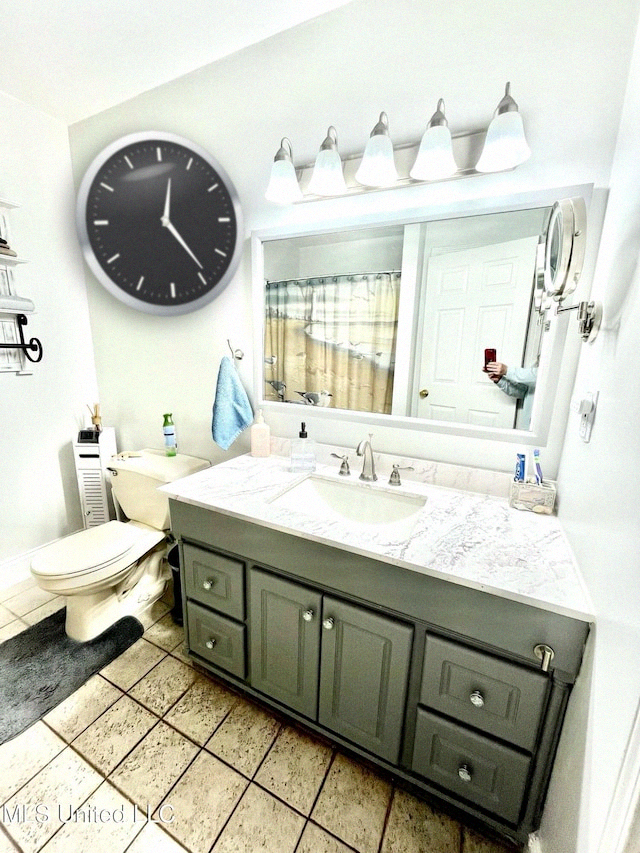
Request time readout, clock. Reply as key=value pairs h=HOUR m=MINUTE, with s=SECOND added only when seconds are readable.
h=12 m=24
